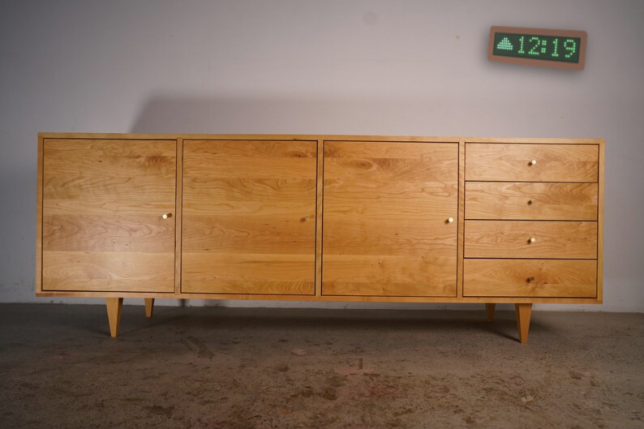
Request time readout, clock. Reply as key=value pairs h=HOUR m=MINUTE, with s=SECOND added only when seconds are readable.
h=12 m=19
